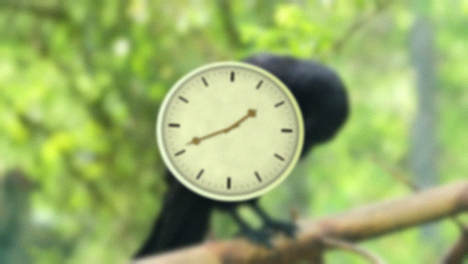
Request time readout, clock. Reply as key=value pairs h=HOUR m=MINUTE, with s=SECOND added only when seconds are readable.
h=1 m=41
